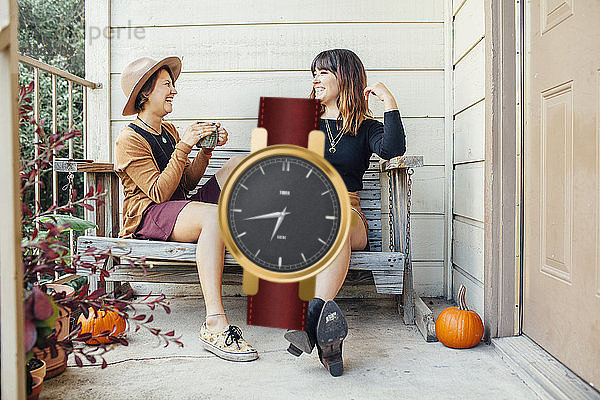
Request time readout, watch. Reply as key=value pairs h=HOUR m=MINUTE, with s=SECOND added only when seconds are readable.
h=6 m=43
